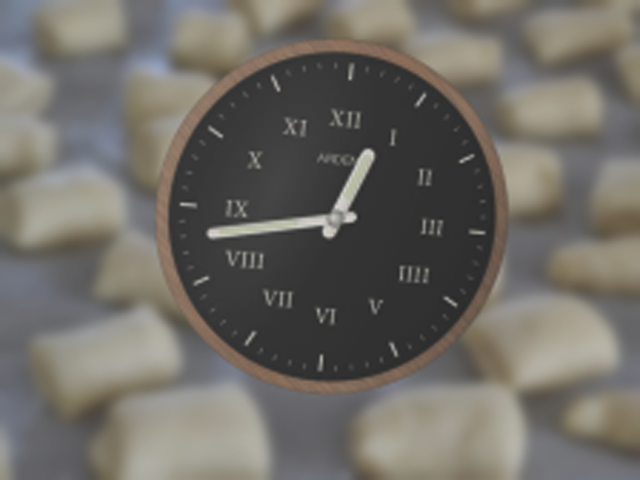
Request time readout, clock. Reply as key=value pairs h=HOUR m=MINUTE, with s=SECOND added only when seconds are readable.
h=12 m=43
